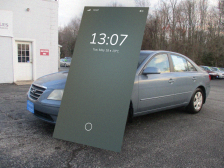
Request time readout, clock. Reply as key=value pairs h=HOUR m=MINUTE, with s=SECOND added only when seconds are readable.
h=13 m=7
